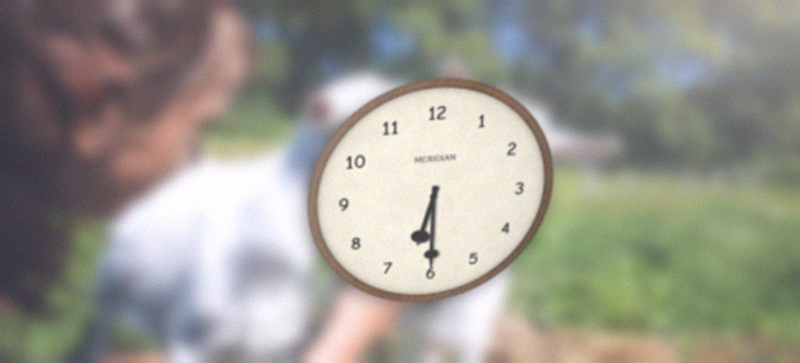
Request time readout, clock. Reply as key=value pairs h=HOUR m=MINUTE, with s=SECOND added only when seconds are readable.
h=6 m=30
